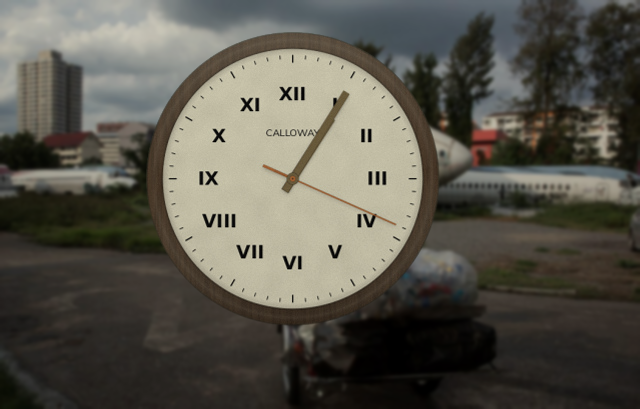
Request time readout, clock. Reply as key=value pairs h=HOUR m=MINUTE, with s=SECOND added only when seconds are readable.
h=1 m=5 s=19
